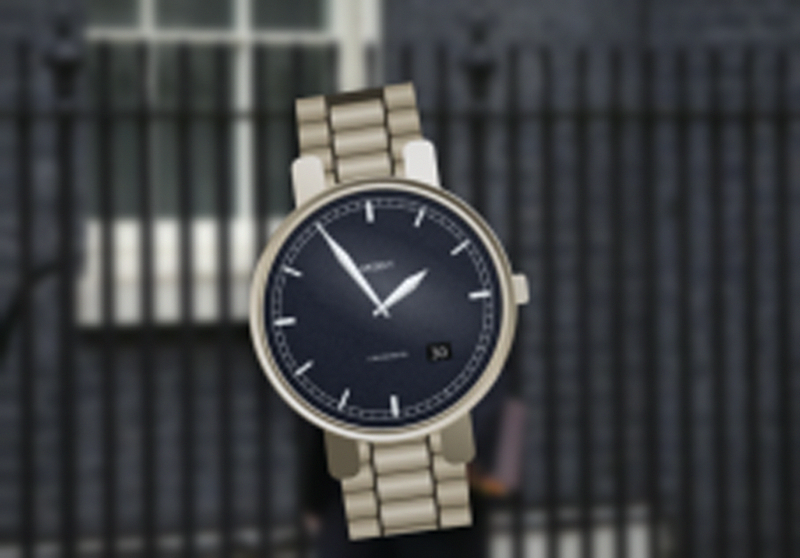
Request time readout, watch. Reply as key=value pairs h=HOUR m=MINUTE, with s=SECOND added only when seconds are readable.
h=1 m=55
